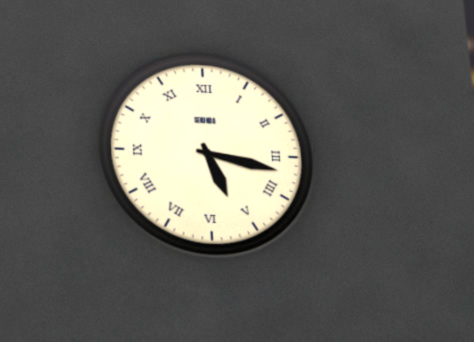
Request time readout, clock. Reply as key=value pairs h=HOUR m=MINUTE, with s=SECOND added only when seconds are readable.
h=5 m=17
